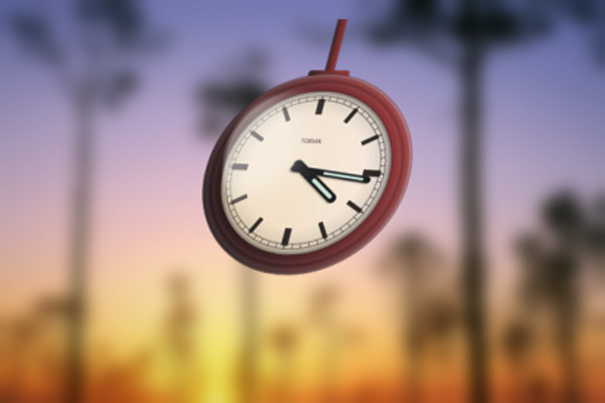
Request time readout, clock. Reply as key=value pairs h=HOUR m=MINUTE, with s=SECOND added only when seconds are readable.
h=4 m=16
